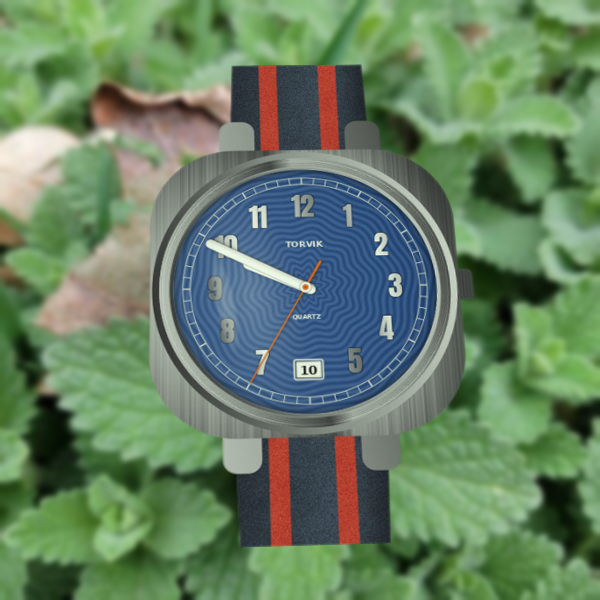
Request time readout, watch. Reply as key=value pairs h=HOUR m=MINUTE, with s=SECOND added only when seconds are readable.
h=9 m=49 s=35
